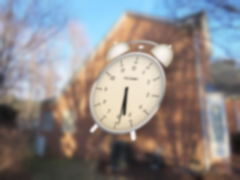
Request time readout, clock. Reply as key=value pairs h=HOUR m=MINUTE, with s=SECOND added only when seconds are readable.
h=5 m=29
